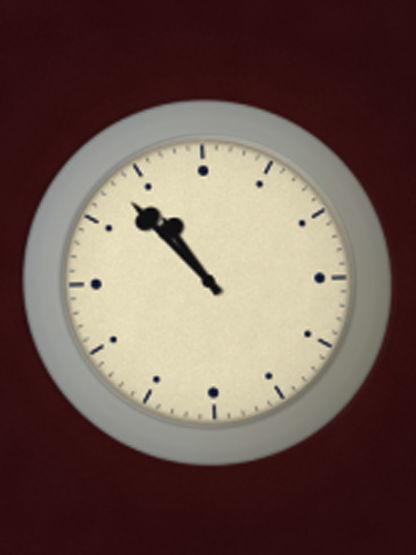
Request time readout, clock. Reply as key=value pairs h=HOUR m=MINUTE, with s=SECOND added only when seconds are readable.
h=10 m=53
